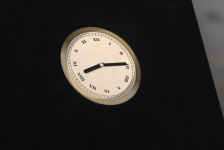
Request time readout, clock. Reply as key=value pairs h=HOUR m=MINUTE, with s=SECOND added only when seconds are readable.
h=8 m=14
